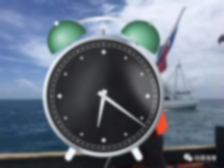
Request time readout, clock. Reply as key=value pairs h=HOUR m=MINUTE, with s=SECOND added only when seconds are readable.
h=6 m=21
